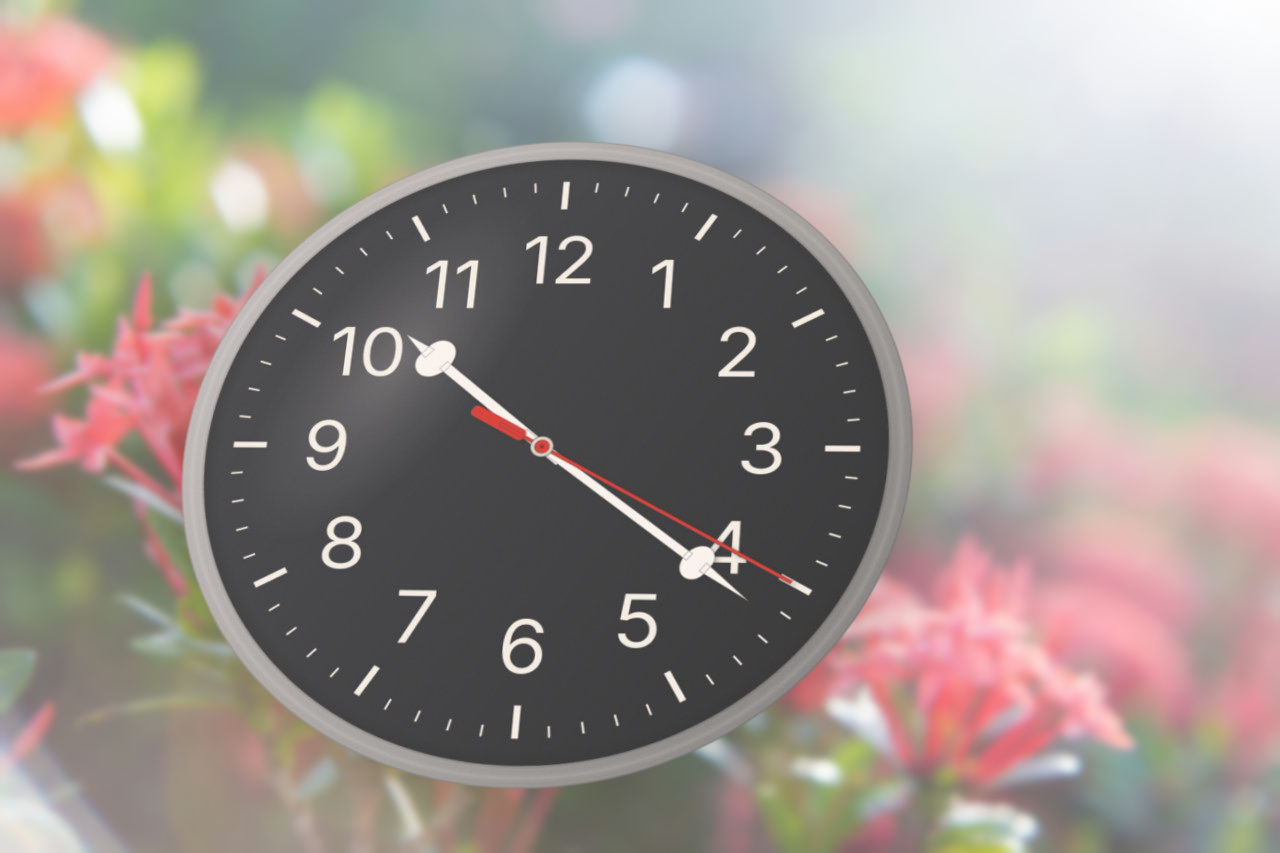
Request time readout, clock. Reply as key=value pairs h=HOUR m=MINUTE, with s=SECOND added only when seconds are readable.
h=10 m=21 s=20
